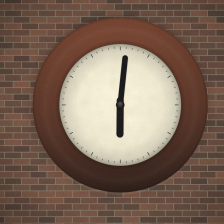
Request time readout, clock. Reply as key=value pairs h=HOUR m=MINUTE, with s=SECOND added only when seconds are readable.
h=6 m=1
